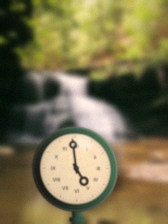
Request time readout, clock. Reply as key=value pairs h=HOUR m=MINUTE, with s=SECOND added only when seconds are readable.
h=4 m=59
